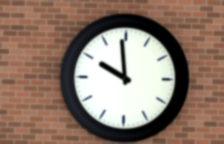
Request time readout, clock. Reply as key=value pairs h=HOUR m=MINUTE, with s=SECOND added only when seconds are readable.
h=9 m=59
